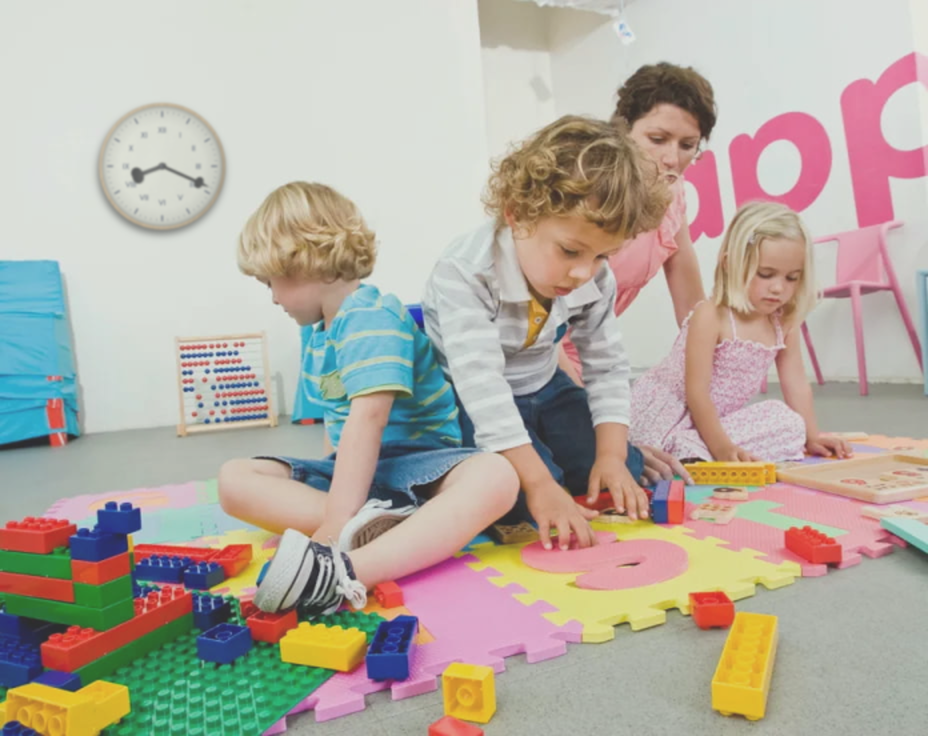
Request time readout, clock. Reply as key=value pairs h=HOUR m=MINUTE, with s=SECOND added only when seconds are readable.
h=8 m=19
